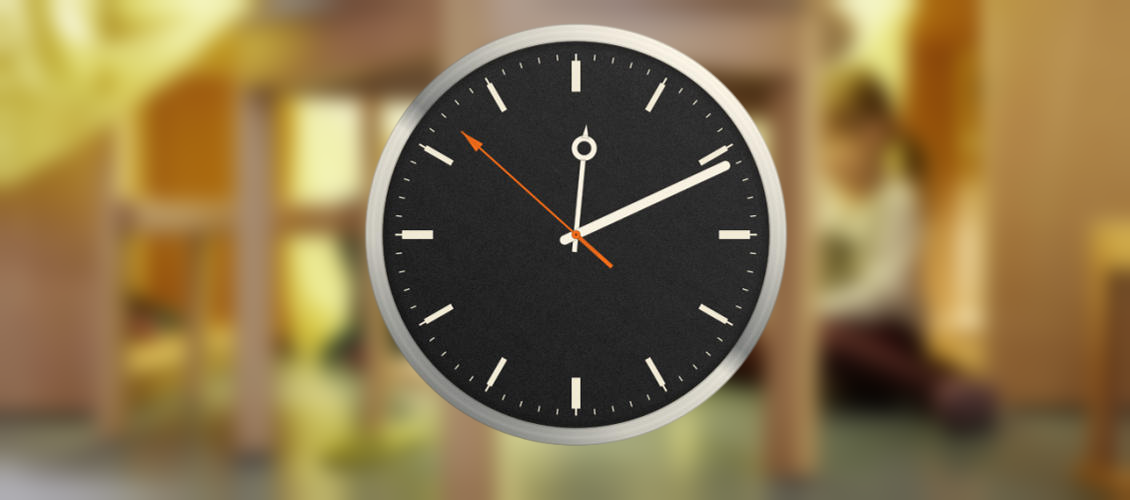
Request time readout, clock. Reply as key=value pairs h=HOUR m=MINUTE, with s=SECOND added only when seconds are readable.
h=12 m=10 s=52
